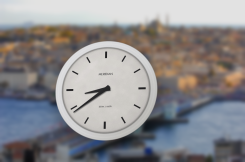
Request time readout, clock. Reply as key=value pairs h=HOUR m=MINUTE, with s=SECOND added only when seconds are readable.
h=8 m=39
